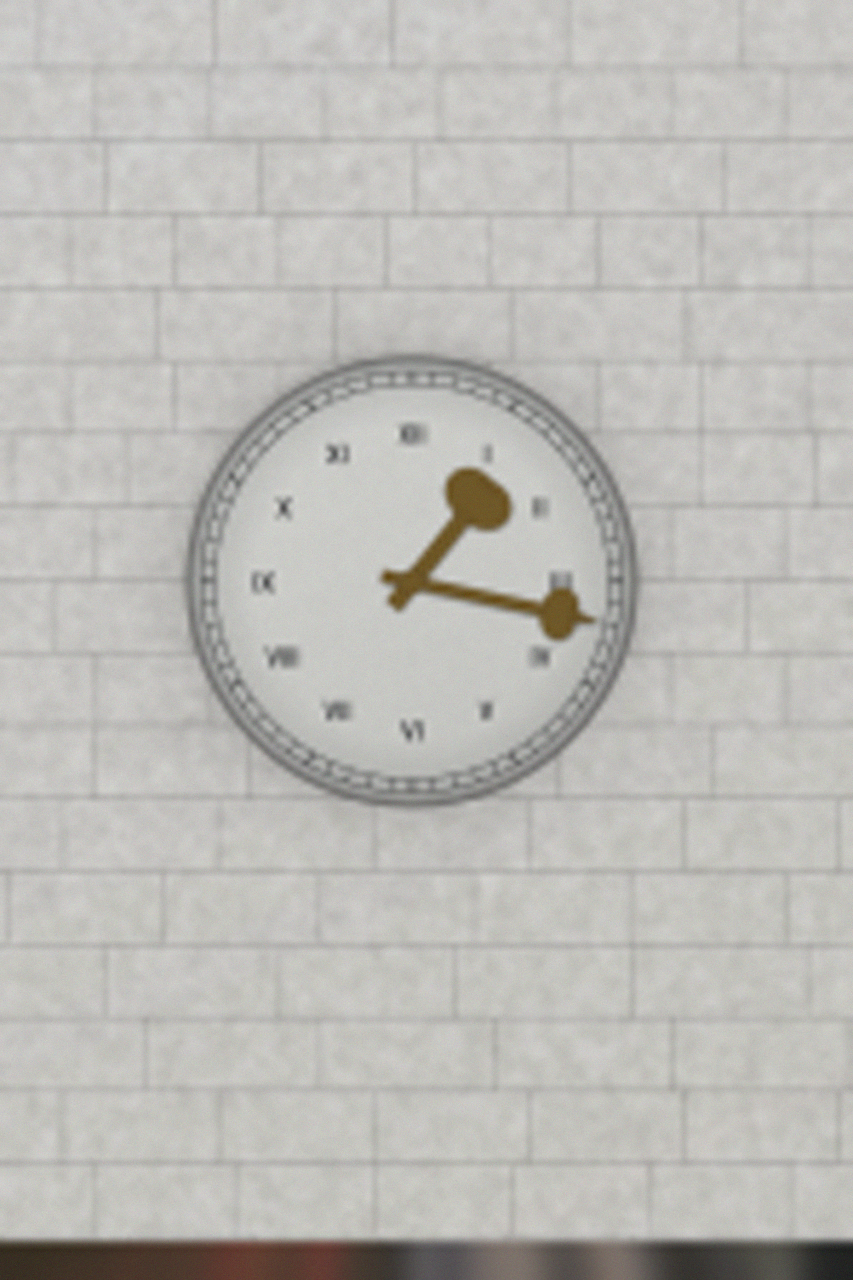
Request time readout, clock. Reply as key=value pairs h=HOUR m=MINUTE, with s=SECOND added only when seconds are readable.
h=1 m=17
